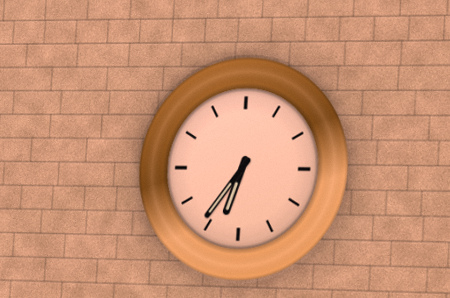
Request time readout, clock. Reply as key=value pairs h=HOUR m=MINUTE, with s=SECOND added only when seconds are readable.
h=6 m=36
